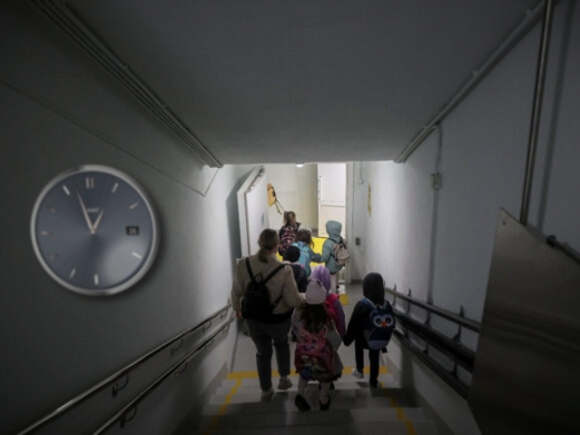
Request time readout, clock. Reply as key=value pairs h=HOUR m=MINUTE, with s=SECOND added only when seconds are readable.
h=12 m=57
